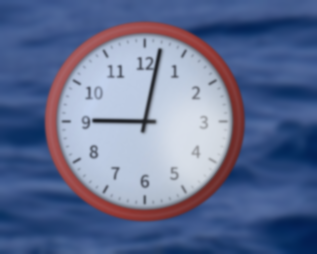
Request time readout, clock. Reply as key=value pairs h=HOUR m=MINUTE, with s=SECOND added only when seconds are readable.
h=9 m=2
